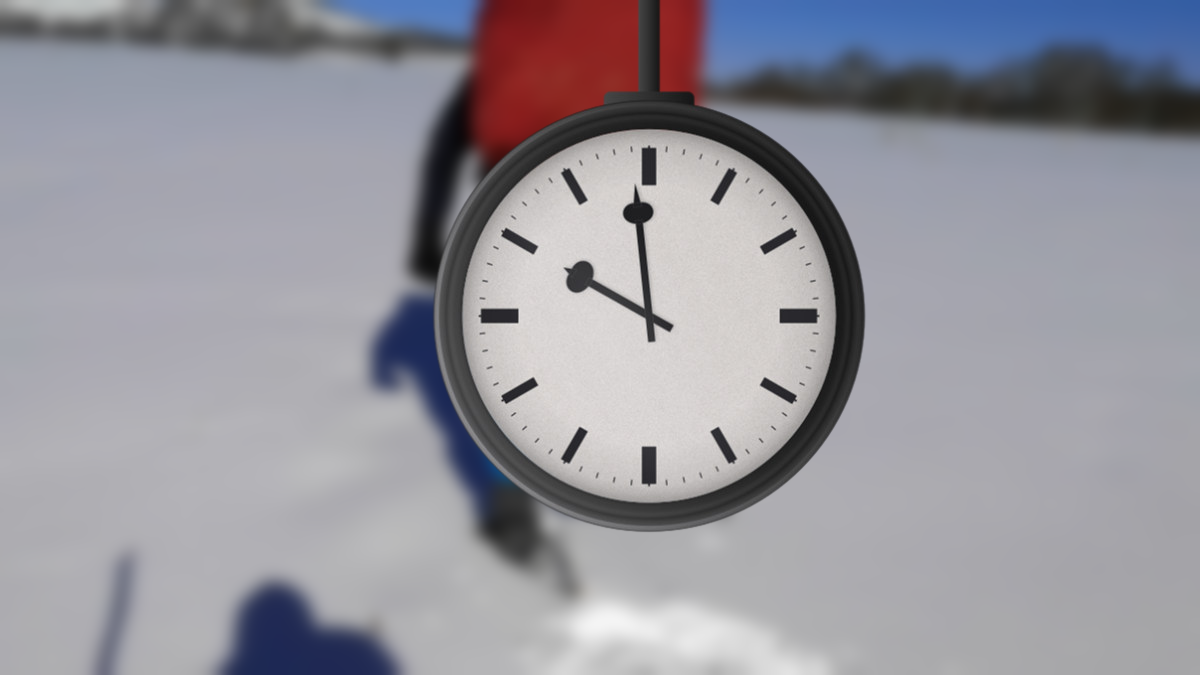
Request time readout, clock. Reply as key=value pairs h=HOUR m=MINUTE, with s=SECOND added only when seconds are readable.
h=9 m=59
